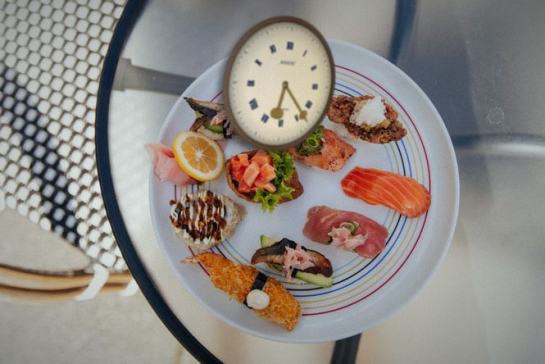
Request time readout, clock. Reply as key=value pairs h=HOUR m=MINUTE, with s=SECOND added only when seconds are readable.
h=6 m=23
